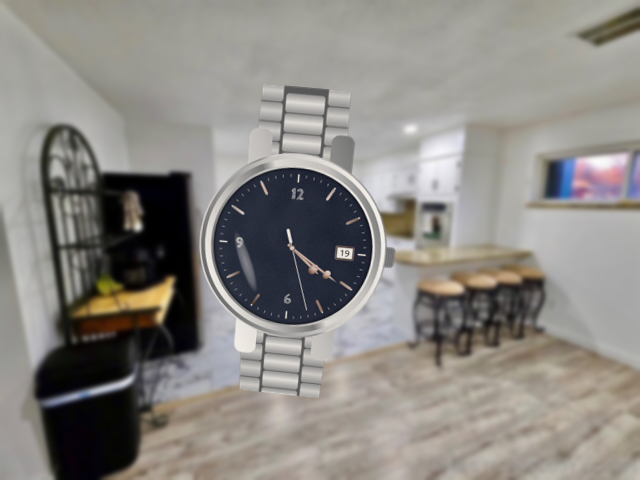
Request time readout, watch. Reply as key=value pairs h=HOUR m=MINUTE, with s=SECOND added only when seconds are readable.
h=4 m=20 s=27
